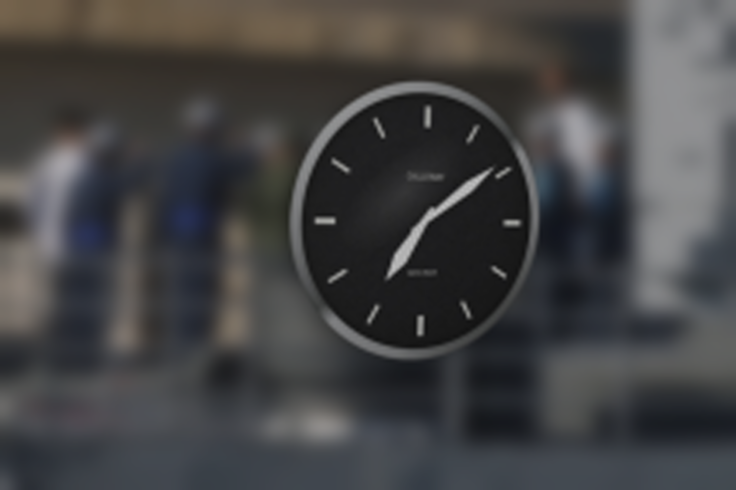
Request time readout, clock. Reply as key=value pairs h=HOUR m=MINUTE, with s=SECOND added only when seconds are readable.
h=7 m=9
